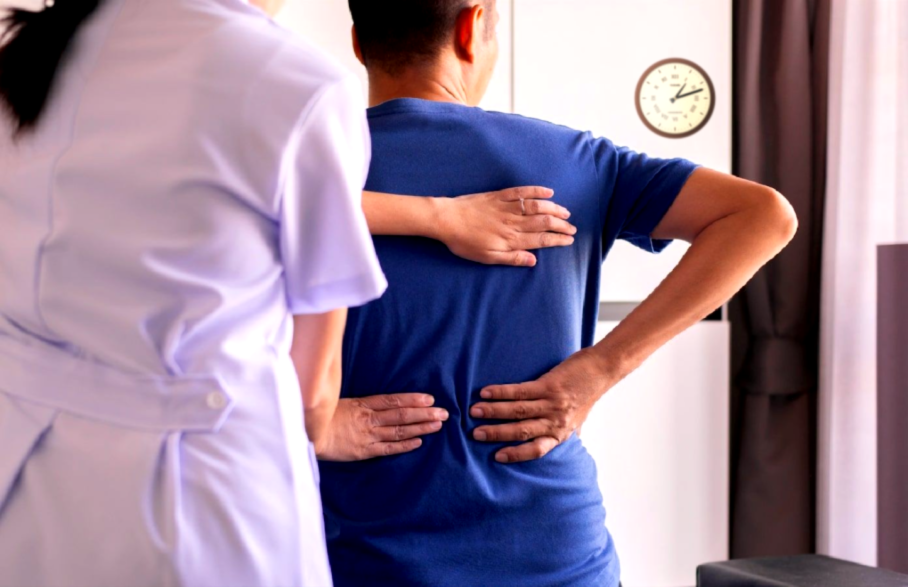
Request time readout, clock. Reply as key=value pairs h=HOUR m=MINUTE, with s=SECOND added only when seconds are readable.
h=1 m=12
